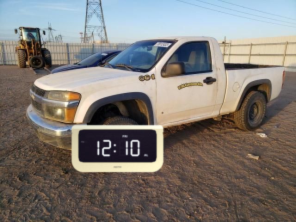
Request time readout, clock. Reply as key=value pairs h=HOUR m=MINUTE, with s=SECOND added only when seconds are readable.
h=12 m=10
